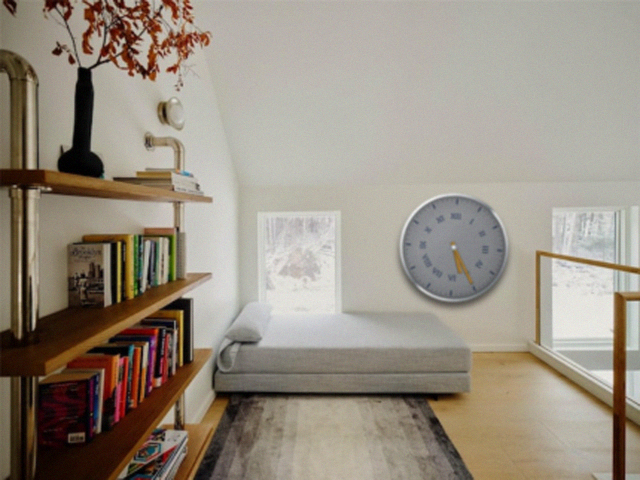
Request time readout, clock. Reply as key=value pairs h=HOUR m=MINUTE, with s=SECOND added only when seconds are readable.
h=5 m=25
